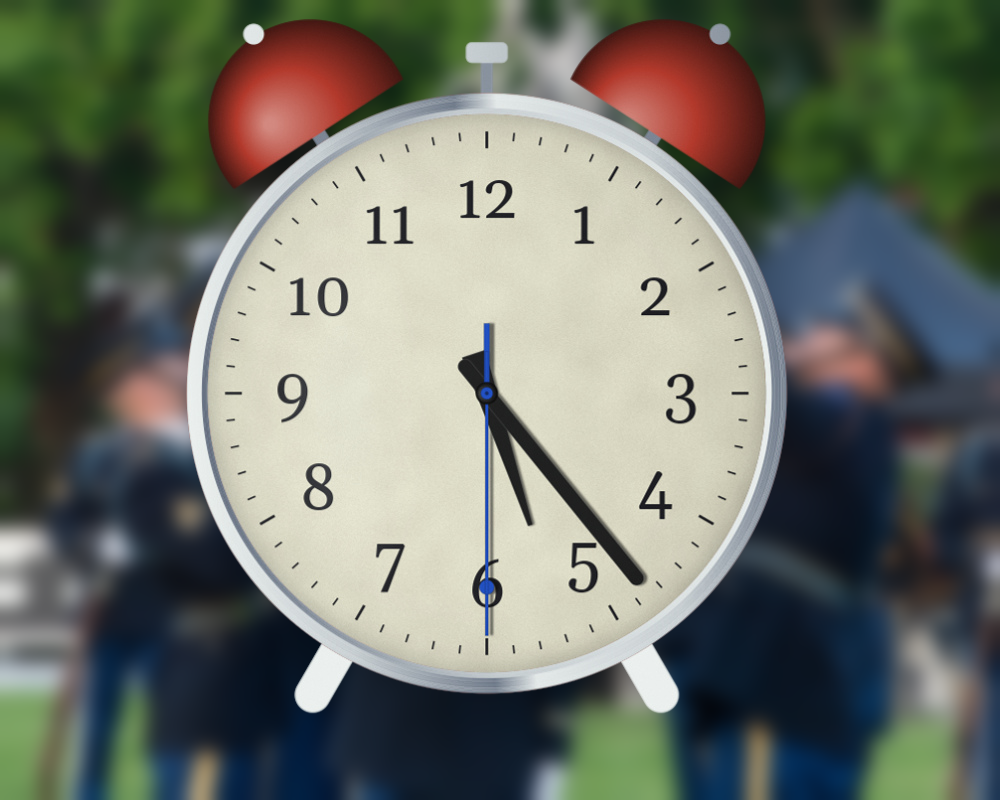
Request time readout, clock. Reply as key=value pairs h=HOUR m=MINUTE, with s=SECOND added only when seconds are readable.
h=5 m=23 s=30
